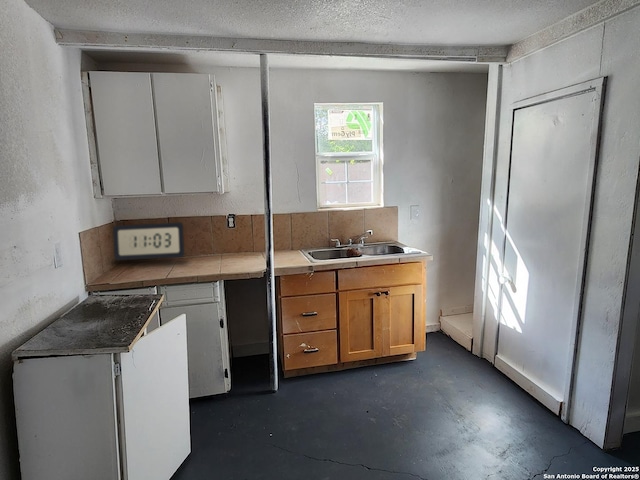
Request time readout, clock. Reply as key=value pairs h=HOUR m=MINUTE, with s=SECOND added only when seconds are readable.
h=11 m=3
